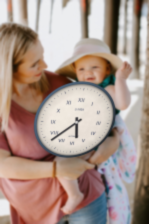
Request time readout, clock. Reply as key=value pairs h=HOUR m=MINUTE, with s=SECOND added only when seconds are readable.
h=5 m=38
